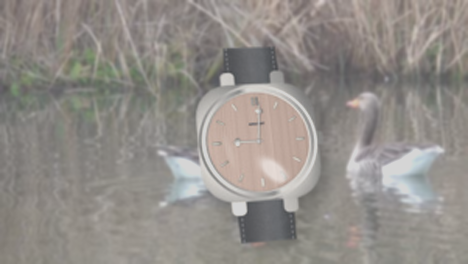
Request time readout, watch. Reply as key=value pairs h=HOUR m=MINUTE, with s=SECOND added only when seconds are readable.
h=9 m=1
